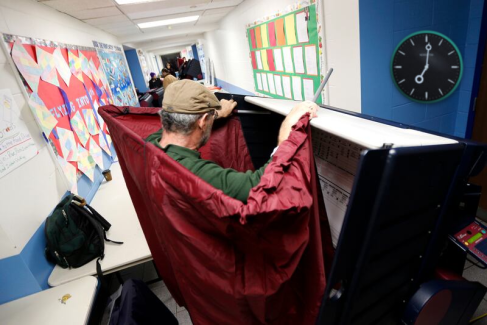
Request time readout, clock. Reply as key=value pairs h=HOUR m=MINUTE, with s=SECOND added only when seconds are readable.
h=7 m=1
